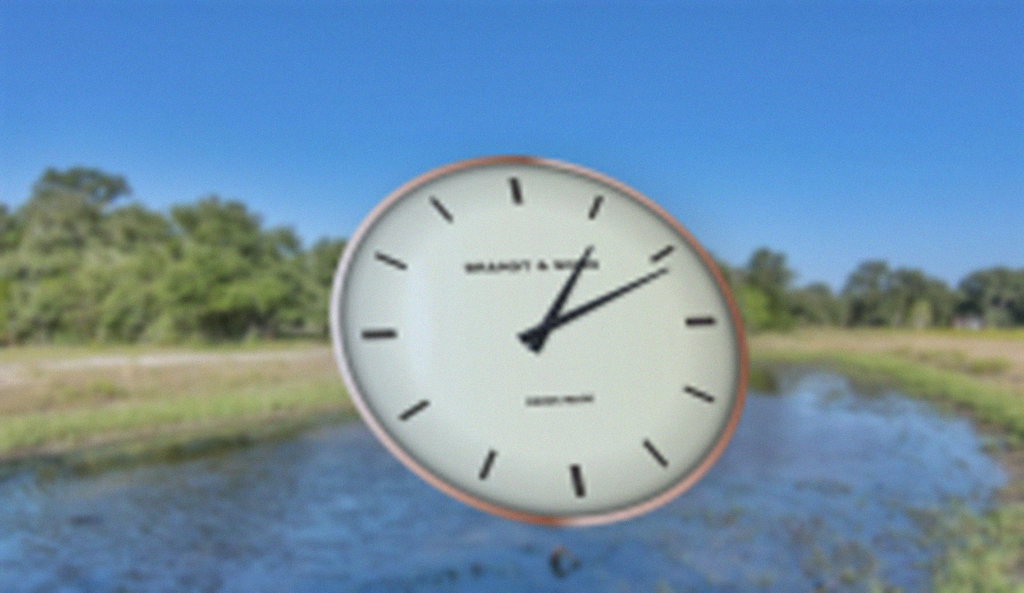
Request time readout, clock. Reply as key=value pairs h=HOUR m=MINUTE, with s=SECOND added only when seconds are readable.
h=1 m=11
